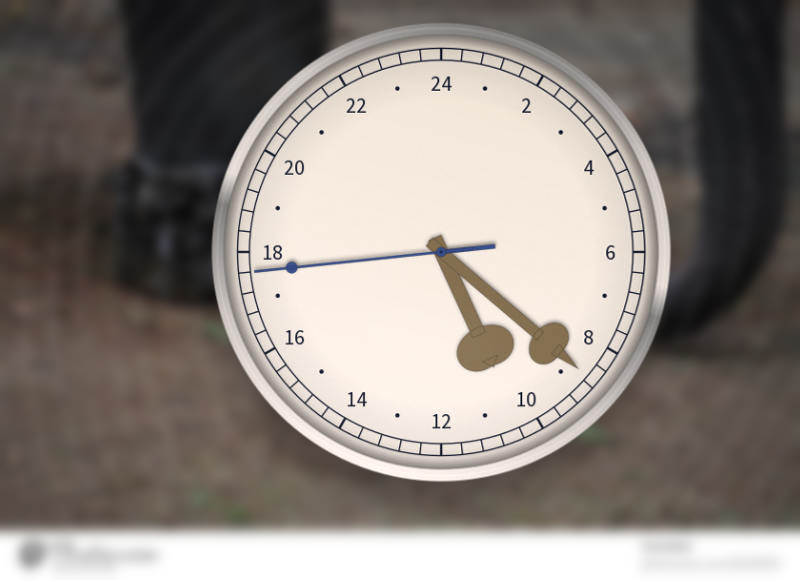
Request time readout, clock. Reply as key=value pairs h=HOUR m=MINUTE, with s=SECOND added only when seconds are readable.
h=10 m=21 s=44
